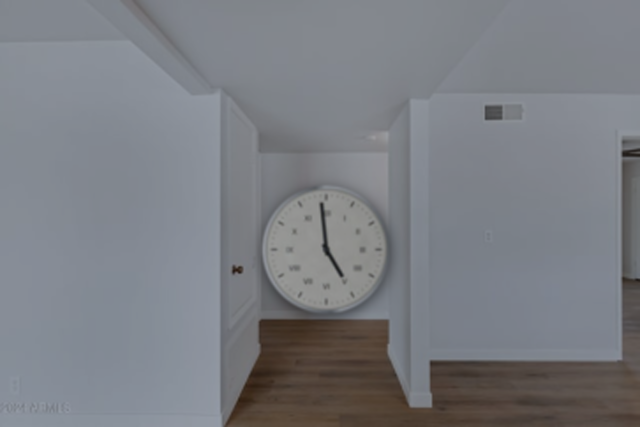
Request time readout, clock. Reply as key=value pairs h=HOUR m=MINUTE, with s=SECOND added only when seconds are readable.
h=4 m=59
